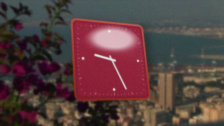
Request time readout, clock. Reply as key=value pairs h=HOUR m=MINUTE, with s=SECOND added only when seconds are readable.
h=9 m=26
